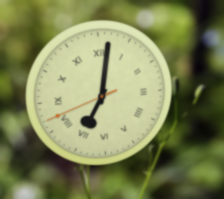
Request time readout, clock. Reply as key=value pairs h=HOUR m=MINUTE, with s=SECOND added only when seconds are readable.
h=7 m=1 s=42
